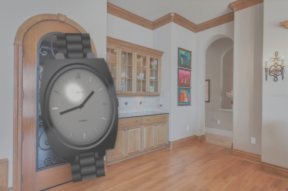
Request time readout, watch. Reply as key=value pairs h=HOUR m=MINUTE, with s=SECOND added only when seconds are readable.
h=1 m=43
